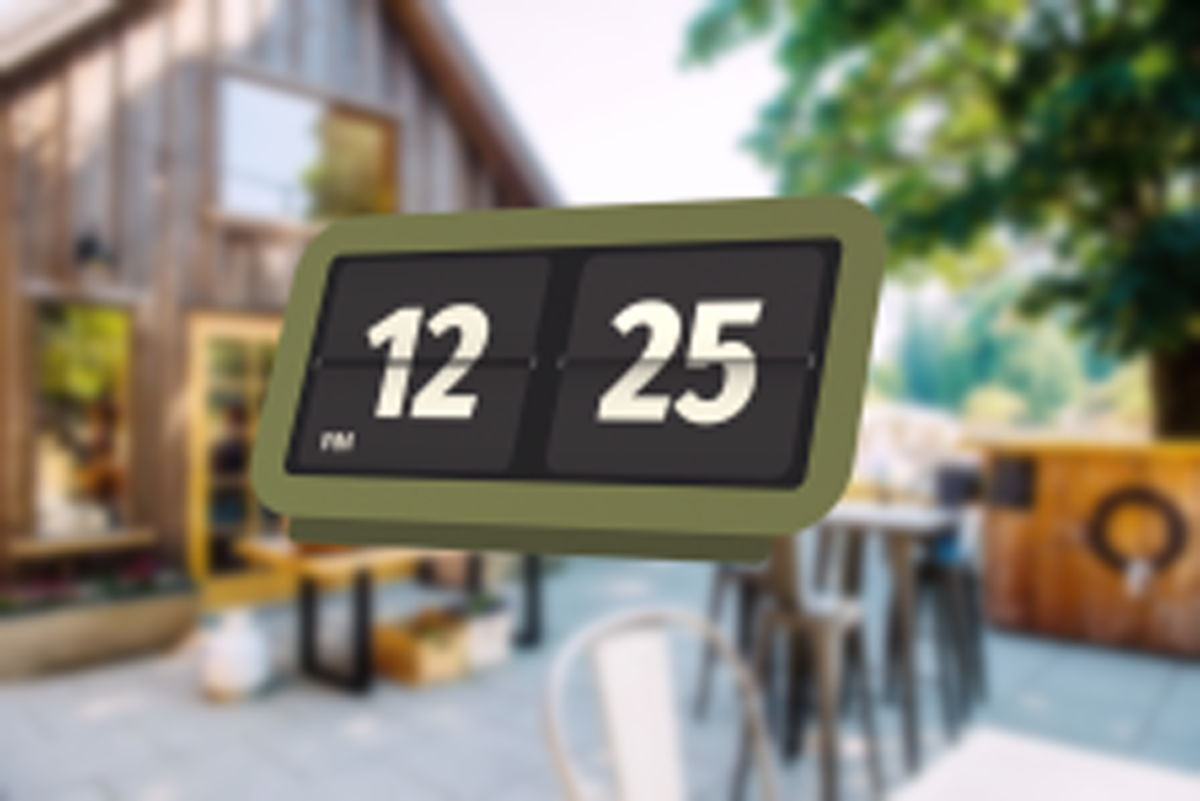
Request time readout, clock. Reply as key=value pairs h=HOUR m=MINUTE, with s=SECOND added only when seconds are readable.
h=12 m=25
